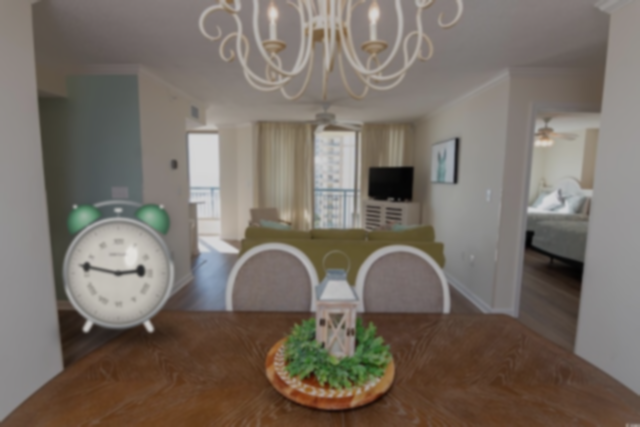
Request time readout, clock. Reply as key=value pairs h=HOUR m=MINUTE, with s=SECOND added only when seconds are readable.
h=2 m=47
